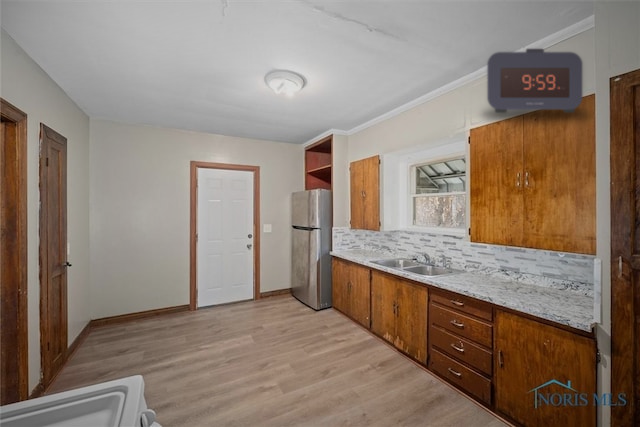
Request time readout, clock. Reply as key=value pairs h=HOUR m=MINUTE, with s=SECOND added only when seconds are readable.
h=9 m=59
